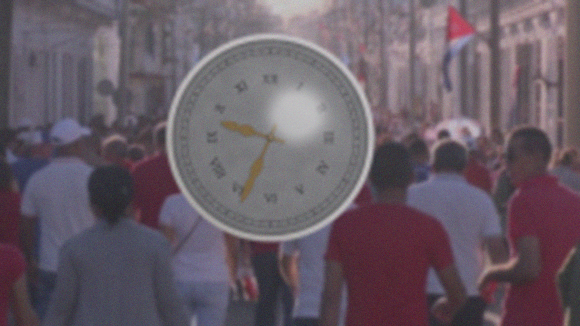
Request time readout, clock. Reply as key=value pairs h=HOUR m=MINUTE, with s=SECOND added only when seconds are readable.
h=9 m=34
